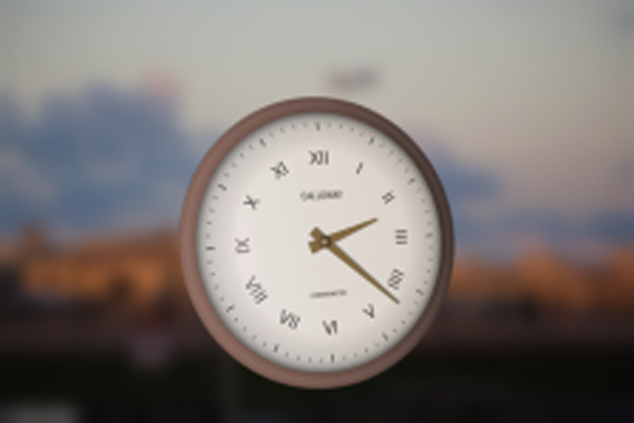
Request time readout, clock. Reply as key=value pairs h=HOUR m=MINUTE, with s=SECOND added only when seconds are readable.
h=2 m=22
